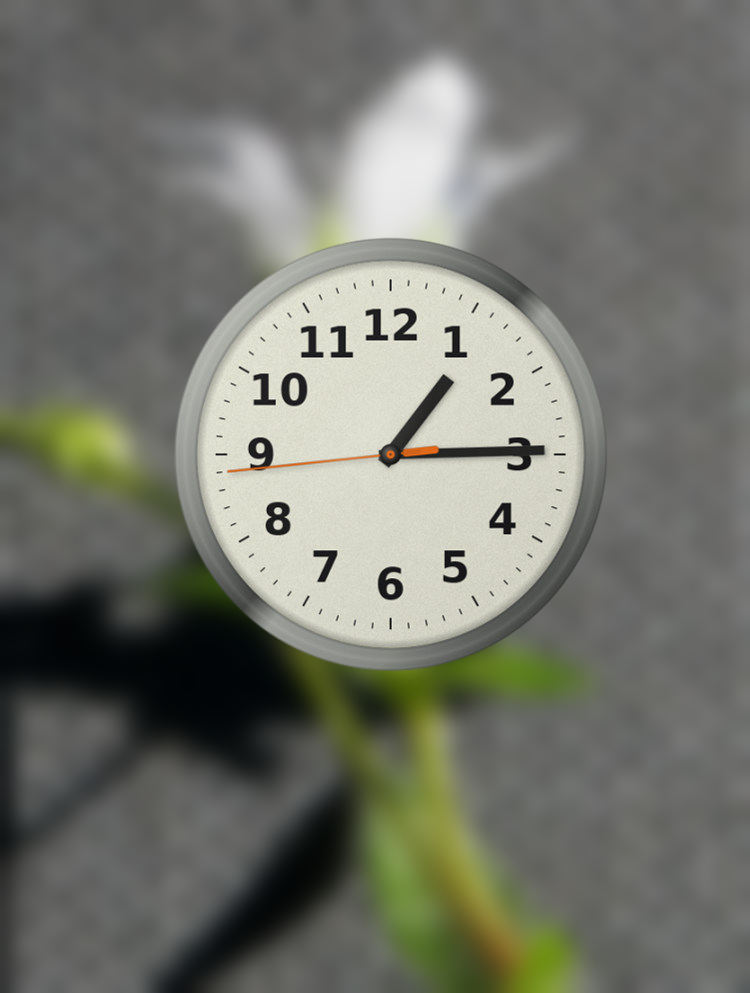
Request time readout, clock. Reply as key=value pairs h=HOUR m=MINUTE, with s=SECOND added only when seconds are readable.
h=1 m=14 s=44
